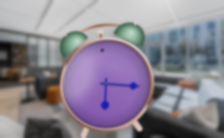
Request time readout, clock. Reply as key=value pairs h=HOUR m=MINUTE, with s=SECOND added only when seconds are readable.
h=6 m=17
